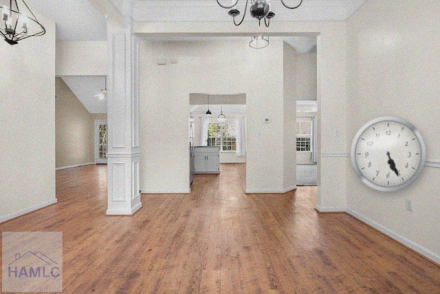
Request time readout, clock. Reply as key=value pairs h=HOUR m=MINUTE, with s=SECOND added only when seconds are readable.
h=5 m=26
